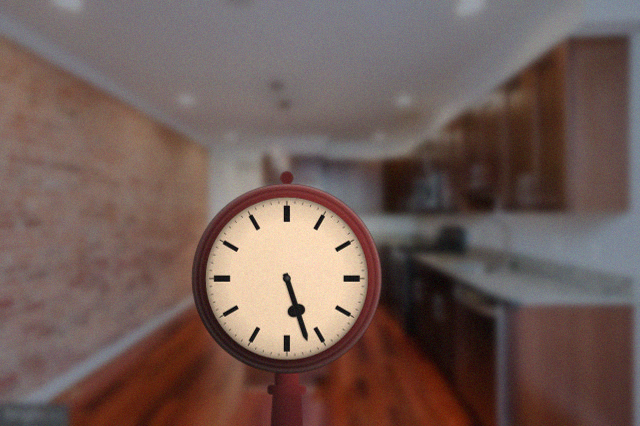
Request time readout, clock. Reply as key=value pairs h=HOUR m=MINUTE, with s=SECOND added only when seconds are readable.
h=5 m=27
